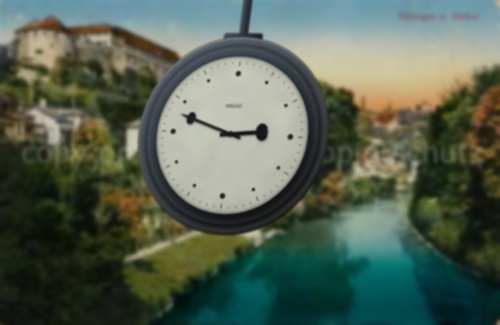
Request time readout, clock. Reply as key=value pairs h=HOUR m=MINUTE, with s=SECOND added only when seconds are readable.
h=2 m=48
